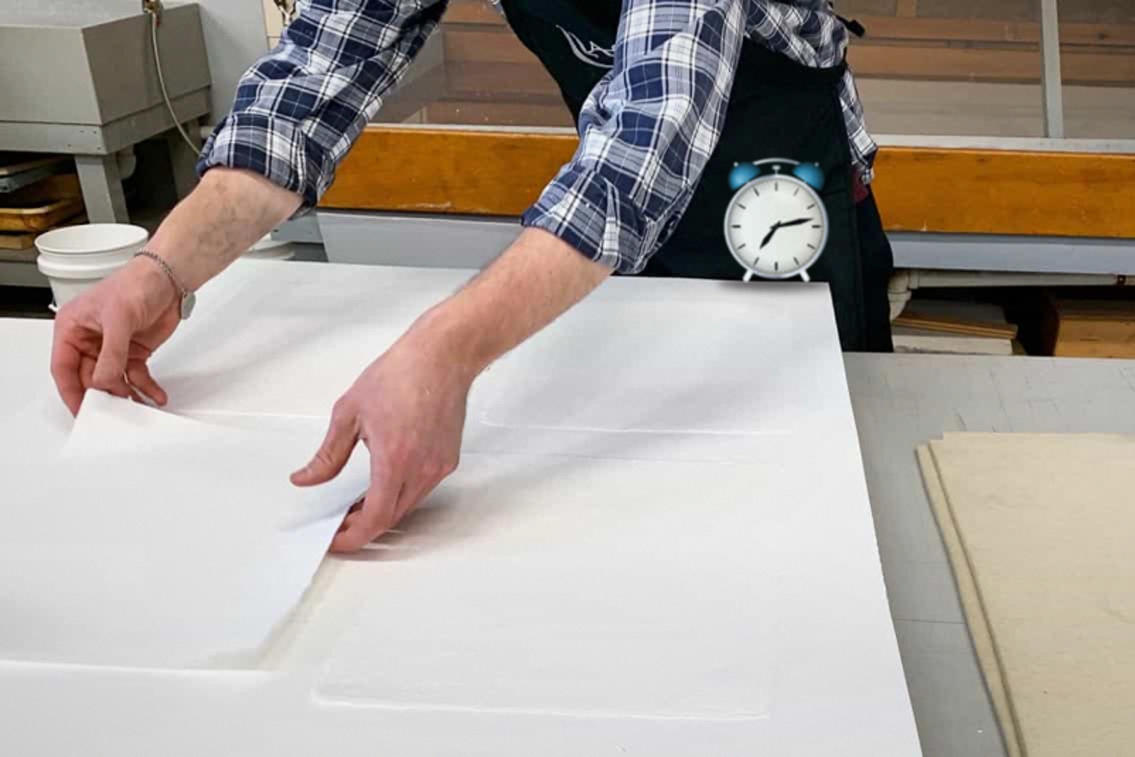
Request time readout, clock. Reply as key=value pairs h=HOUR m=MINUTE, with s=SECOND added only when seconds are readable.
h=7 m=13
